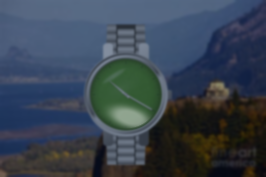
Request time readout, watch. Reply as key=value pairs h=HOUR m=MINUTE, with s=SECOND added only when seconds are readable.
h=10 m=20
